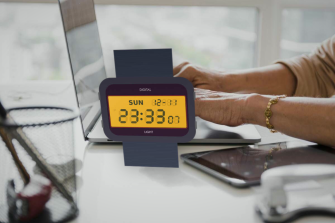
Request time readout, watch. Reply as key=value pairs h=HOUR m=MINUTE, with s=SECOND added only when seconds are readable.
h=23 m=33 s=7
